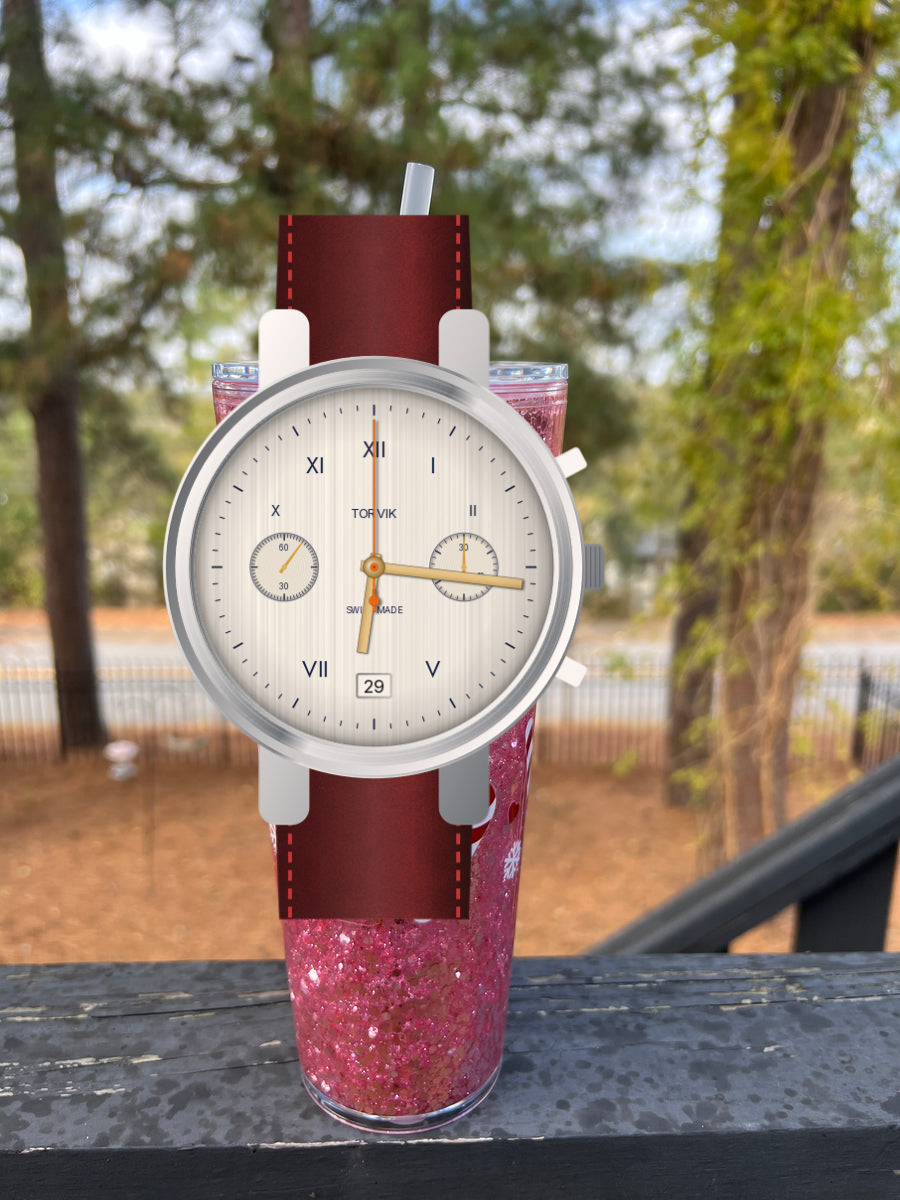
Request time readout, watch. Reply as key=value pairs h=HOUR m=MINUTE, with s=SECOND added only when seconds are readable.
h=6 m=16 s=6
